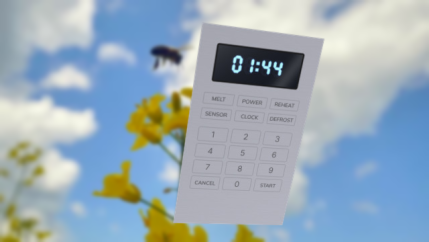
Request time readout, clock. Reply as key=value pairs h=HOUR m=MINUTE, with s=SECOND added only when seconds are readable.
h=1 m=44
